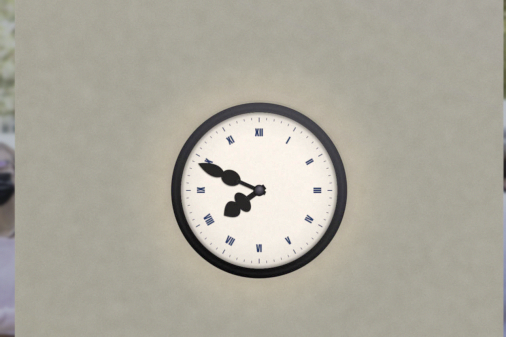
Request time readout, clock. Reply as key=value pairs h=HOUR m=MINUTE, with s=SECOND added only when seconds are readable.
h=7 m=49
